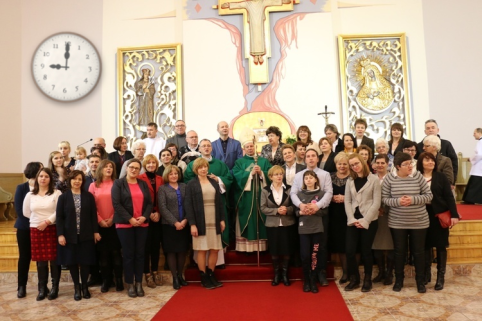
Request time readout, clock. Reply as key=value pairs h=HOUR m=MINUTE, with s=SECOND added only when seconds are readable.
h=9 m=0
